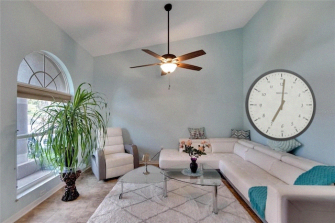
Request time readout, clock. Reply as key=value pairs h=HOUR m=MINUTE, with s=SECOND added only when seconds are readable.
h=7 m=1
